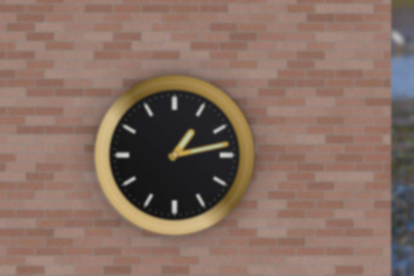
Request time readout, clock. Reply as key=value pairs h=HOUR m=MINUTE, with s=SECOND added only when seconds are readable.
h=1 m=13
